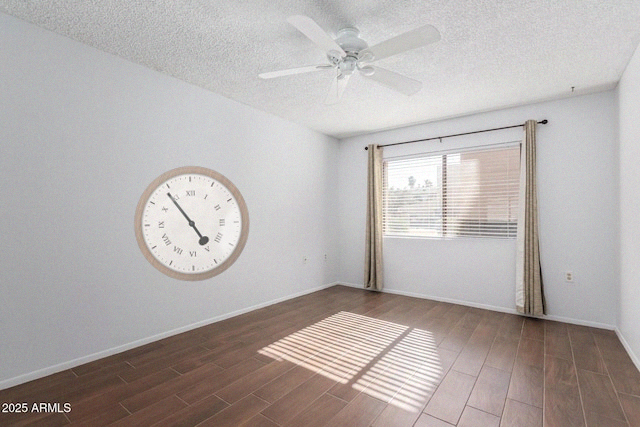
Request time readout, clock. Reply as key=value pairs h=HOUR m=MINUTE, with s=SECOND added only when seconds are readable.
h=4 m=54
